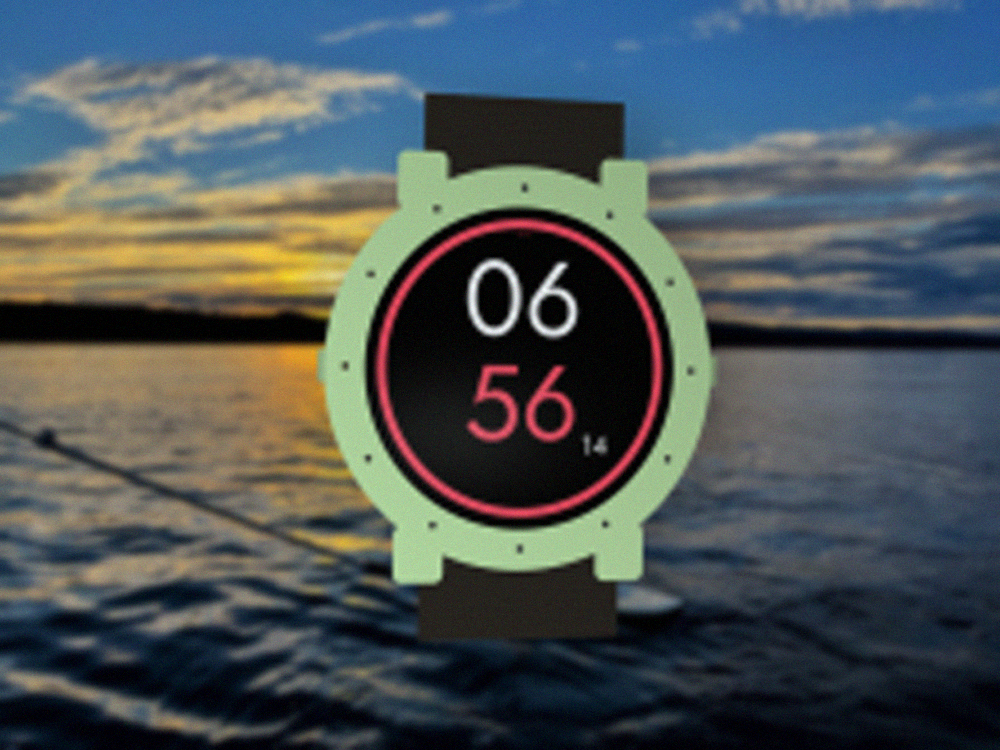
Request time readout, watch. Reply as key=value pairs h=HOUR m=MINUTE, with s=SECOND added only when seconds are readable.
h=6 m=56
